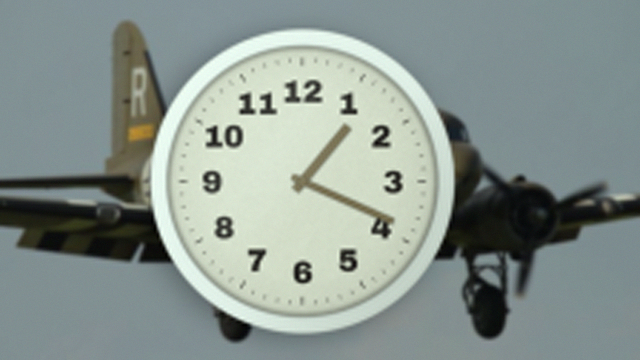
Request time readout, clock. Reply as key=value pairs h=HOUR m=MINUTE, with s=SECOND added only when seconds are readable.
h=1 m=19
